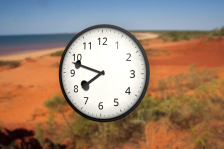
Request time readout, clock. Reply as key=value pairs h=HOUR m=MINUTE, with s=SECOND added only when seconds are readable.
h=7 m=48
